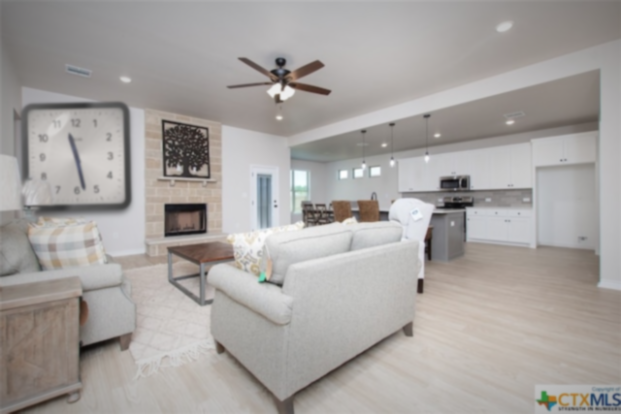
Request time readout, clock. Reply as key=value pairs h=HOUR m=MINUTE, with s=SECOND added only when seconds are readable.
h=11 m=28
